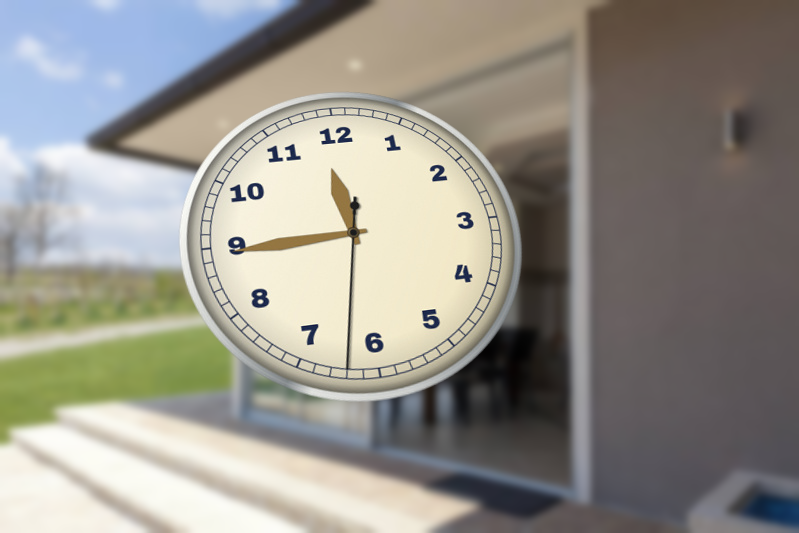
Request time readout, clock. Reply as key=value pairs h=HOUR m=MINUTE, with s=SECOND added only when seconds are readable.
h=11 m=44 s=32
